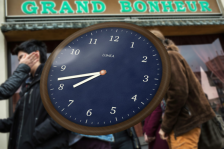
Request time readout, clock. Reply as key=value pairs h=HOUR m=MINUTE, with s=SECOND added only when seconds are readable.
h=7 m=42
